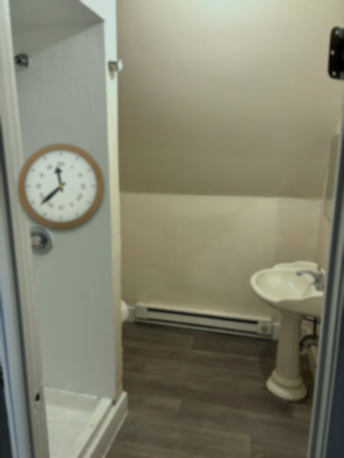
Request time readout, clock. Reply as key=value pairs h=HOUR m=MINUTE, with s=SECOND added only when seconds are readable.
h=11 m=38
